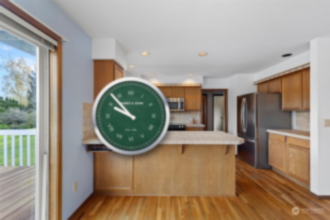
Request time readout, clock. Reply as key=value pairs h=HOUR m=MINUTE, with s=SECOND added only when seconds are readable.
h=9 m=53
